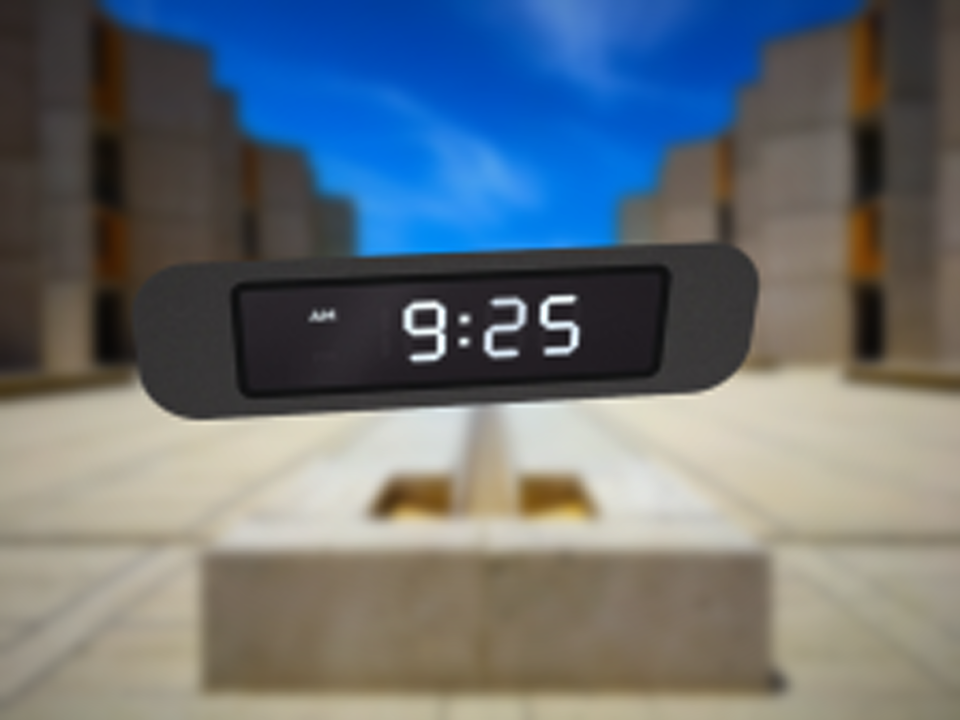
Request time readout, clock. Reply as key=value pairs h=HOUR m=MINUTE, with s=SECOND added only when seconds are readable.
h=9 m=25
